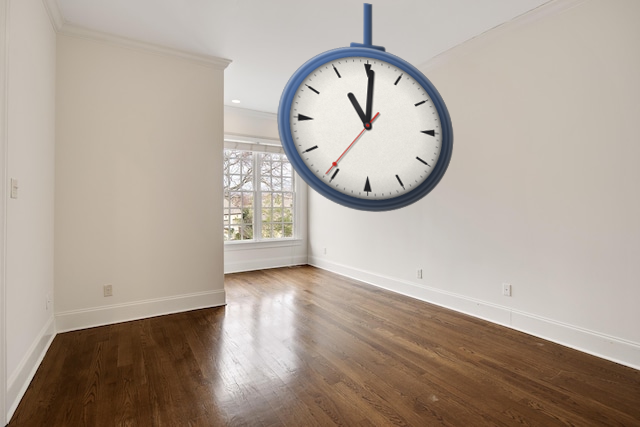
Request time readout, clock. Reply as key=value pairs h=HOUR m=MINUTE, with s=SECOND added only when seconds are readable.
h=11 m=0 s=36
